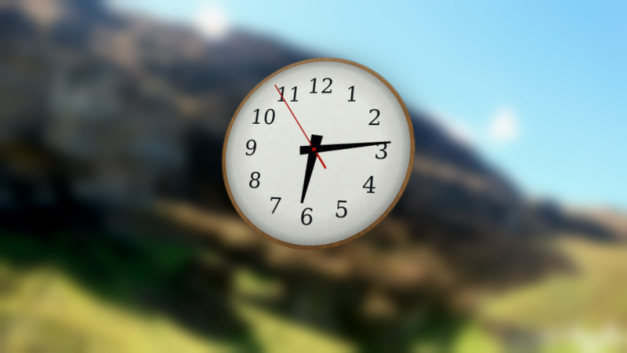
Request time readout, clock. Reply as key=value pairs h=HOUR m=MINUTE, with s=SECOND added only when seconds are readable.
h=6 m=13 s=54
